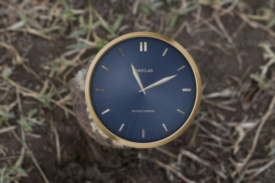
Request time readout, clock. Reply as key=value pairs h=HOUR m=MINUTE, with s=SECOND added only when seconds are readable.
h=11 m=11
